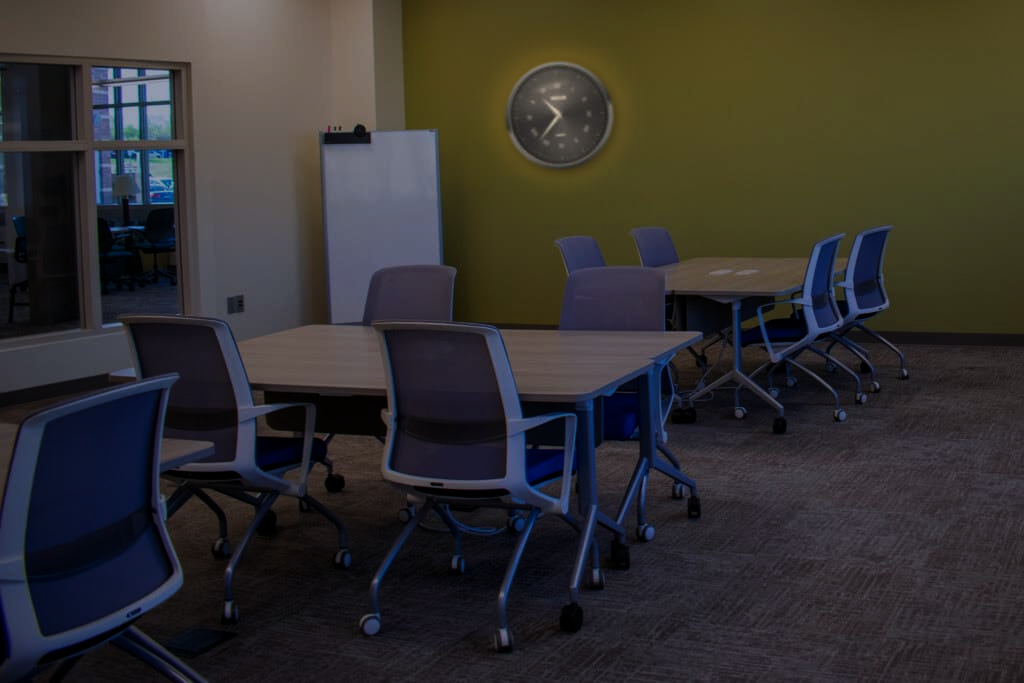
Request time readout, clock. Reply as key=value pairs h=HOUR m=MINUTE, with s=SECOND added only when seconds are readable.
h=10 m=37
